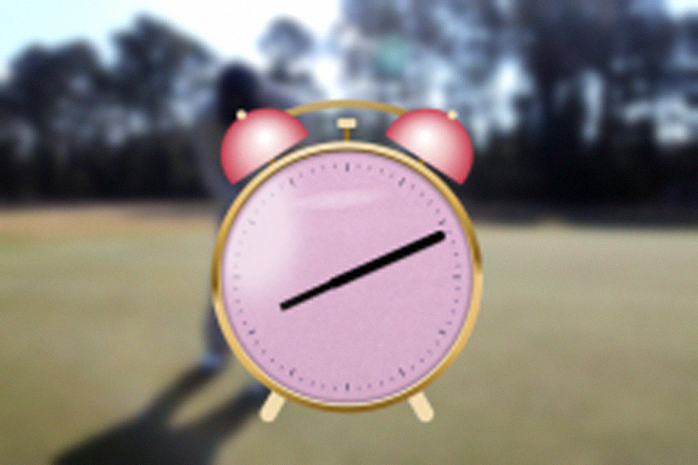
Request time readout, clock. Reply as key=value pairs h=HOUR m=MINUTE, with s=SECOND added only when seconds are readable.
h=8 m=11
